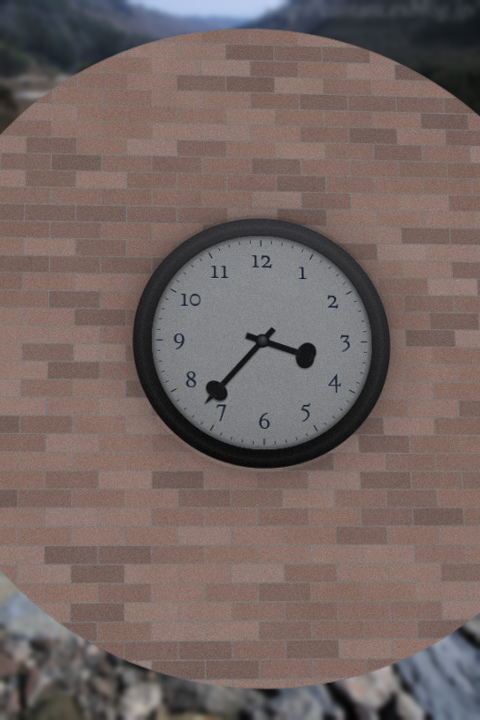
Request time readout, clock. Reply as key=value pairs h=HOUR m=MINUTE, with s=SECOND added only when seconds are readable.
h=3 m=37
